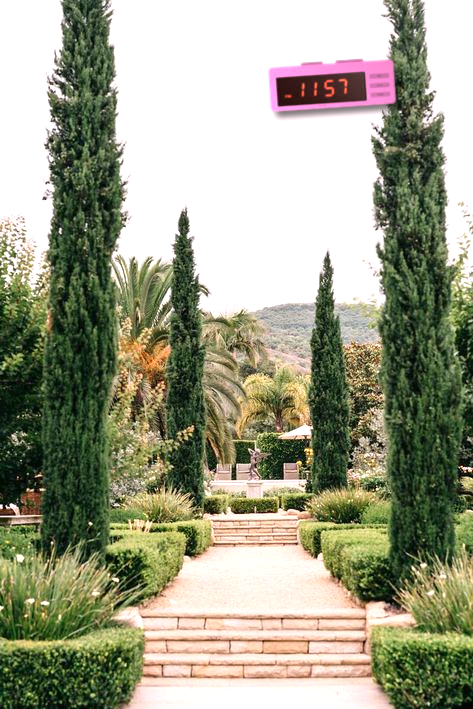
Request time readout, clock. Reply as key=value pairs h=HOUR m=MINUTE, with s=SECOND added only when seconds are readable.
h=11 m=57
